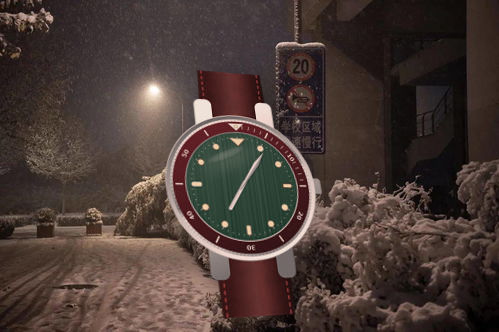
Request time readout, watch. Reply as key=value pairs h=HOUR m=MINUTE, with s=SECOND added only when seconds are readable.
h=7 m=6
